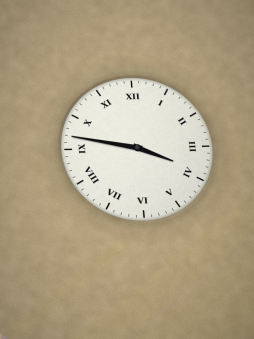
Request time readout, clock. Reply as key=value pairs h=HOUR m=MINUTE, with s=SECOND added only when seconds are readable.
h=3 m=47
